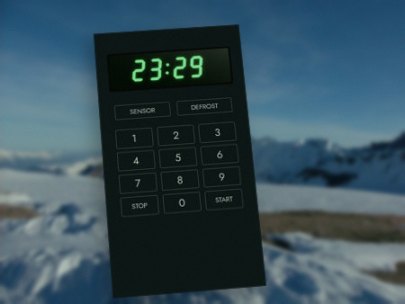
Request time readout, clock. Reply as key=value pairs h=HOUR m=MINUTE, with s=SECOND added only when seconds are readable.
h=23 m=29
